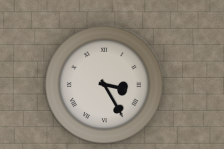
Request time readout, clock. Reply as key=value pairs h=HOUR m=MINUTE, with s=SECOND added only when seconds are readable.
h=3 m=25
